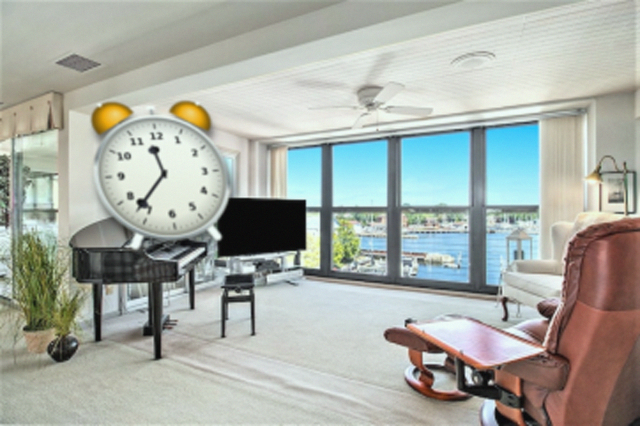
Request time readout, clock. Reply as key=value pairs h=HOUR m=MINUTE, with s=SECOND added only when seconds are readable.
h=11 m=37
